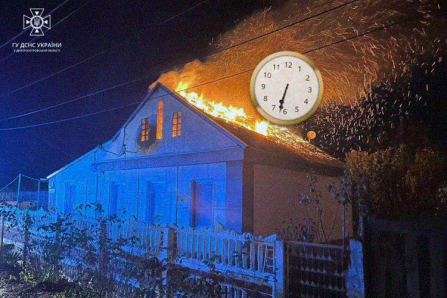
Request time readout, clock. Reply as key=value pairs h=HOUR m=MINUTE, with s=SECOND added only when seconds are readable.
h=6 m=32
